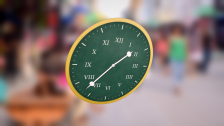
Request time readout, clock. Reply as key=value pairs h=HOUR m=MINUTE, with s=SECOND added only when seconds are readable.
h=1 m=37
